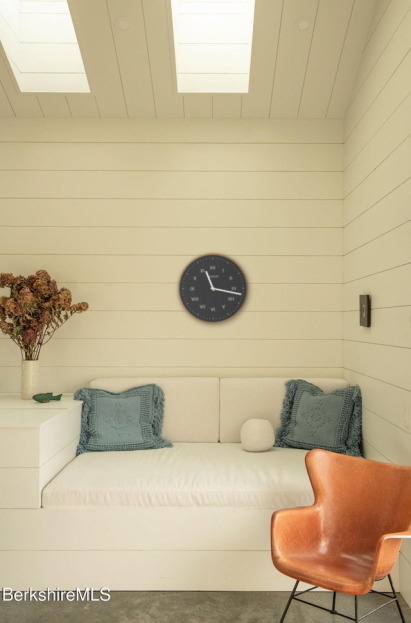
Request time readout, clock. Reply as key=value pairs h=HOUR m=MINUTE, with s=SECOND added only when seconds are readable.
h=11 m=17
